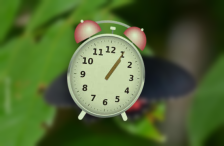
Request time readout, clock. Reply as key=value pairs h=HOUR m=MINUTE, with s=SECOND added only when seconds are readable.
h=1 m=5
